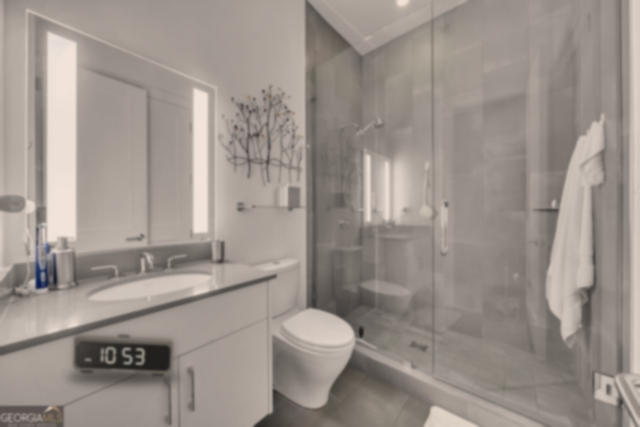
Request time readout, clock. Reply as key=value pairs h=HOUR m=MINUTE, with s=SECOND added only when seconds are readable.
h=10 m=53
